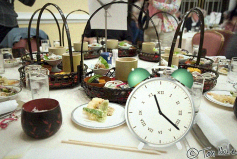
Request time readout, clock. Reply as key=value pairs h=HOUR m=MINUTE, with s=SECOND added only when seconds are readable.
h=11 m=22
